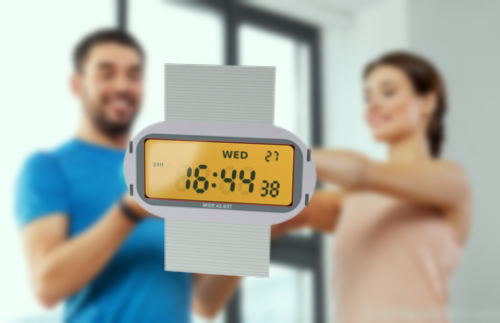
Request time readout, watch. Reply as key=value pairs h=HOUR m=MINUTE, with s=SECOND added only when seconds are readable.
h=16 m=44 s=38
